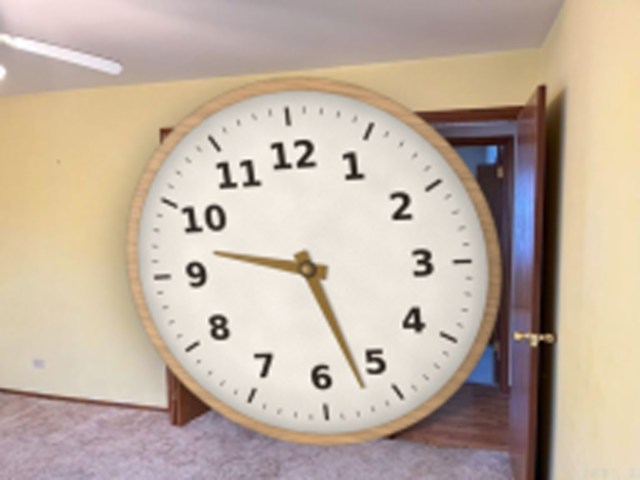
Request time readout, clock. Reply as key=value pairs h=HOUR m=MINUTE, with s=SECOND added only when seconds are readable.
h=9 m=27
